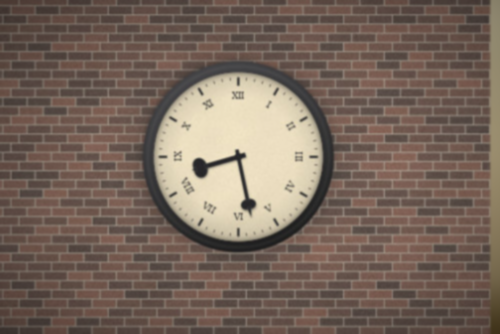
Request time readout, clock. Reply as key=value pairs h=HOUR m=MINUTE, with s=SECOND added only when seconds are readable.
h=8 m=28
